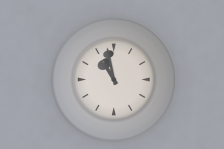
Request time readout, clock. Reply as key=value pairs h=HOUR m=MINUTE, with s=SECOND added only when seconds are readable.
h=10 m=58
